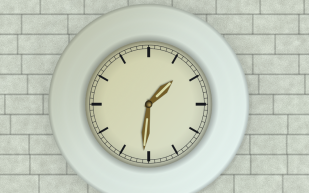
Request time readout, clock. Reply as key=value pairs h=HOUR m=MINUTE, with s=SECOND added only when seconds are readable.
h=1 m=31
